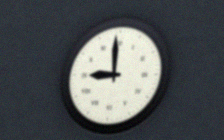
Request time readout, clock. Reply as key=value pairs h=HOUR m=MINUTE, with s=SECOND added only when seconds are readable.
h=8 m=59
